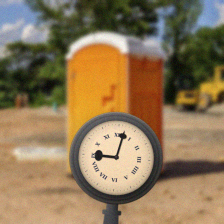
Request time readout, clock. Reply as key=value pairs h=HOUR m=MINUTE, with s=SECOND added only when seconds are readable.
h=9 m=2
